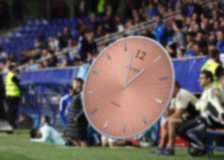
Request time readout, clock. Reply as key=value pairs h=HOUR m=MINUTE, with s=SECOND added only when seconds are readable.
h=12 m=57
